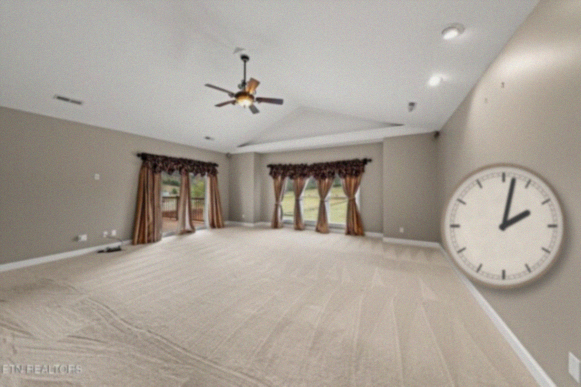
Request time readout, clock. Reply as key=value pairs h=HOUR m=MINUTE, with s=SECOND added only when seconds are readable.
h=2 m=2
